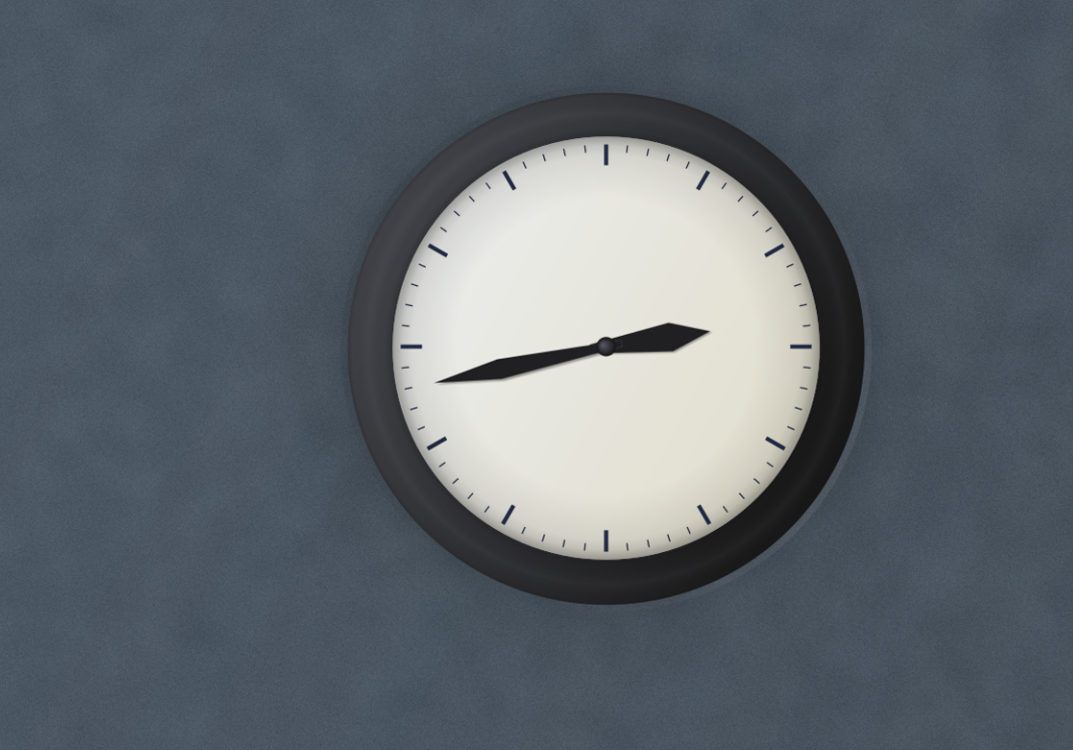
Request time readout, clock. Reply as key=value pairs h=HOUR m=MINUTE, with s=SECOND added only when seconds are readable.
h=2 m=43
